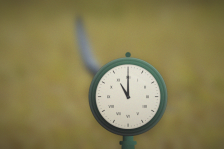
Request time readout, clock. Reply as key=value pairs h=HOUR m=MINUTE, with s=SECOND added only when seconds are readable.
h=11 m=0
